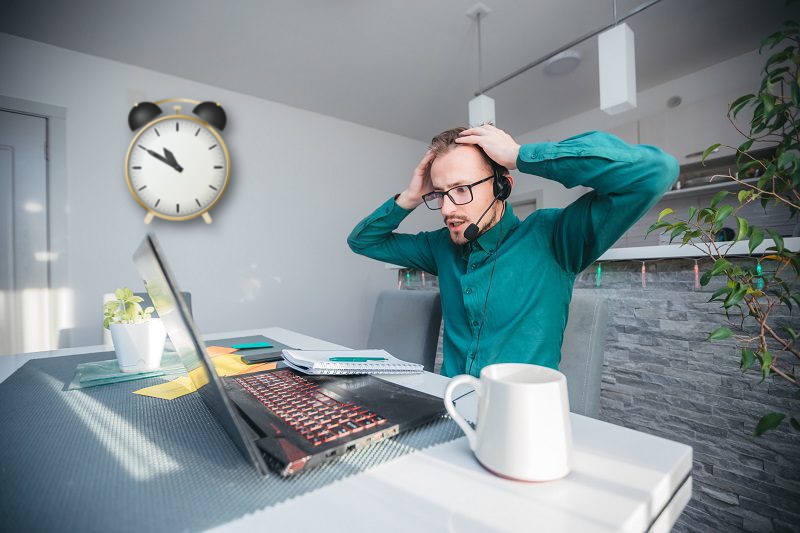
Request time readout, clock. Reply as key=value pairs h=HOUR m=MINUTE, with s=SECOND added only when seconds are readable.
h=10 m=50
